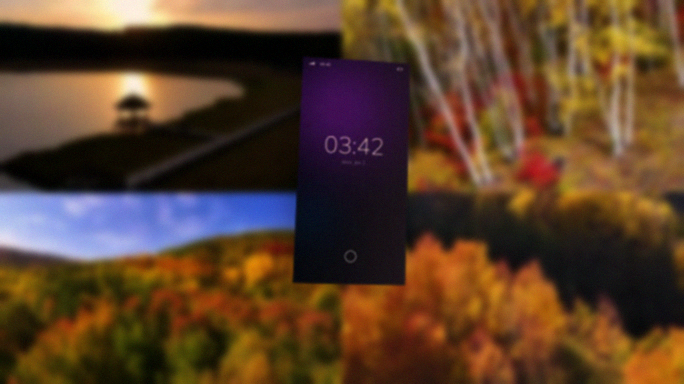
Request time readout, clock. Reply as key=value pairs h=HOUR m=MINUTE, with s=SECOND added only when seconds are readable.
h=3 m=42
